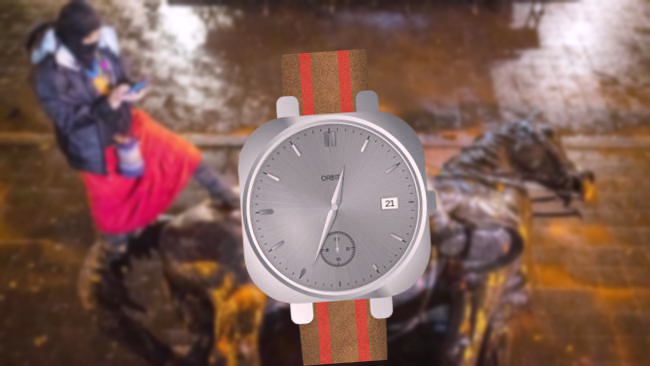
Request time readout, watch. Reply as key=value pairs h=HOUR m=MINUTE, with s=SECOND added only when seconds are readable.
h=12 m=34
